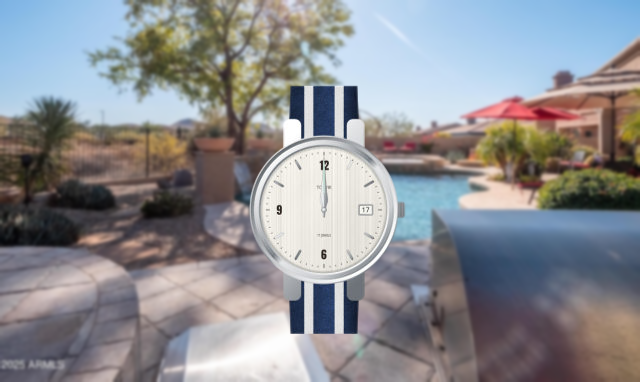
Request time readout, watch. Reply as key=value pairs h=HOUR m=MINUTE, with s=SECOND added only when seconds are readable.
h=12 m=0
